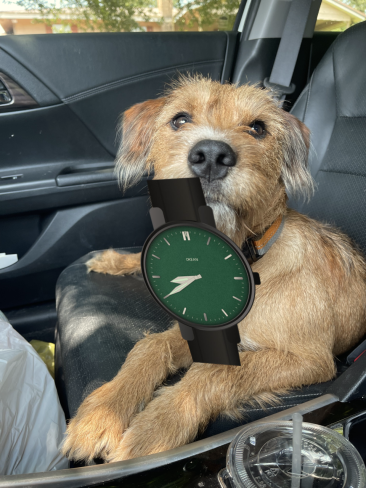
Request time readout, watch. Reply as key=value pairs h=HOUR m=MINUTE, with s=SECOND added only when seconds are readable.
h=8 m=40
